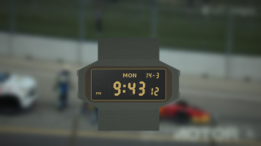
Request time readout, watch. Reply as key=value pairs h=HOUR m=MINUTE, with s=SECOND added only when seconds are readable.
h=9 m=43 s=12
